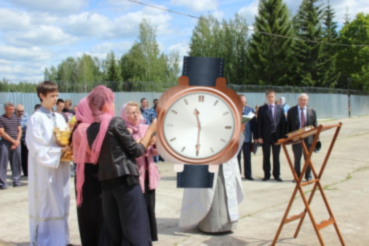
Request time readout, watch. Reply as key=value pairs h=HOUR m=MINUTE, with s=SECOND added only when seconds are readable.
h=11 m=30
